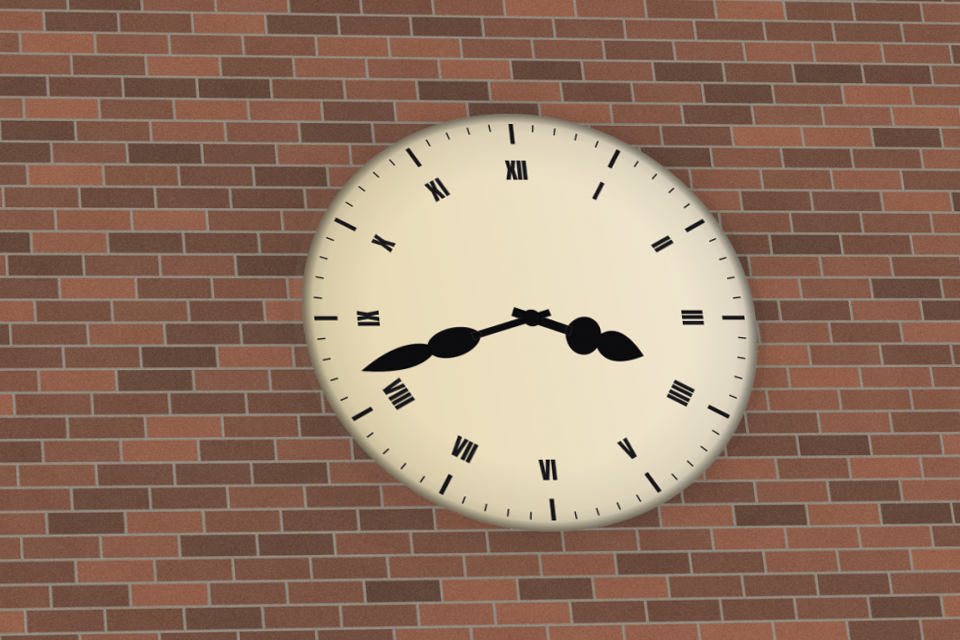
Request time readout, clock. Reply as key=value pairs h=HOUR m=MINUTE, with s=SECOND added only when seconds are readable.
h=3 m=42
